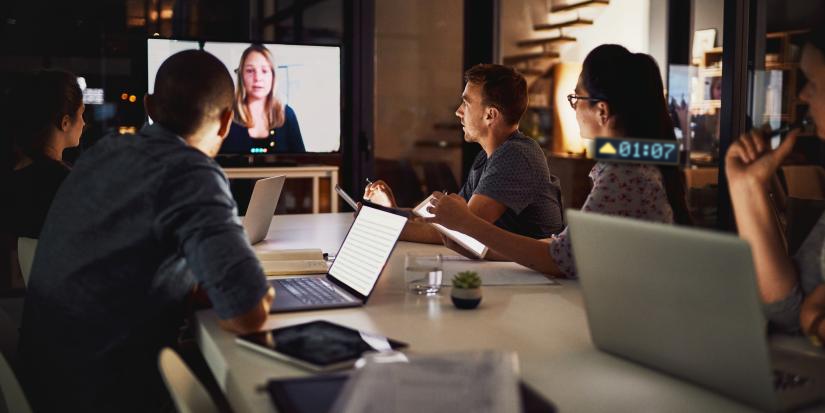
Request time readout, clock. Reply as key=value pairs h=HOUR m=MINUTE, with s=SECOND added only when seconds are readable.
h=1 m=7
